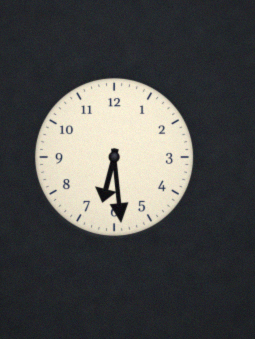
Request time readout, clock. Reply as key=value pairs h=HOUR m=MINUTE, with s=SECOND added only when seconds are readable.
h=6 m=29
